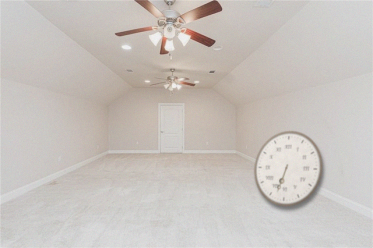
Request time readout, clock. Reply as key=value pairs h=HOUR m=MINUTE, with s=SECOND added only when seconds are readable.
h=6 m=33
